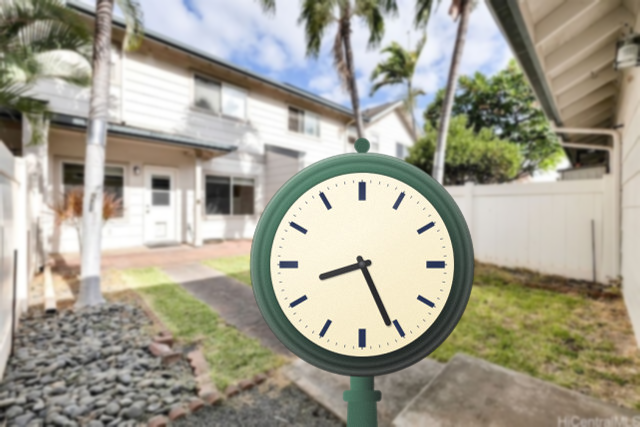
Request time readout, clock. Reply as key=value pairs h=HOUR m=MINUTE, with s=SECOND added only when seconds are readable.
h=8 m=26
